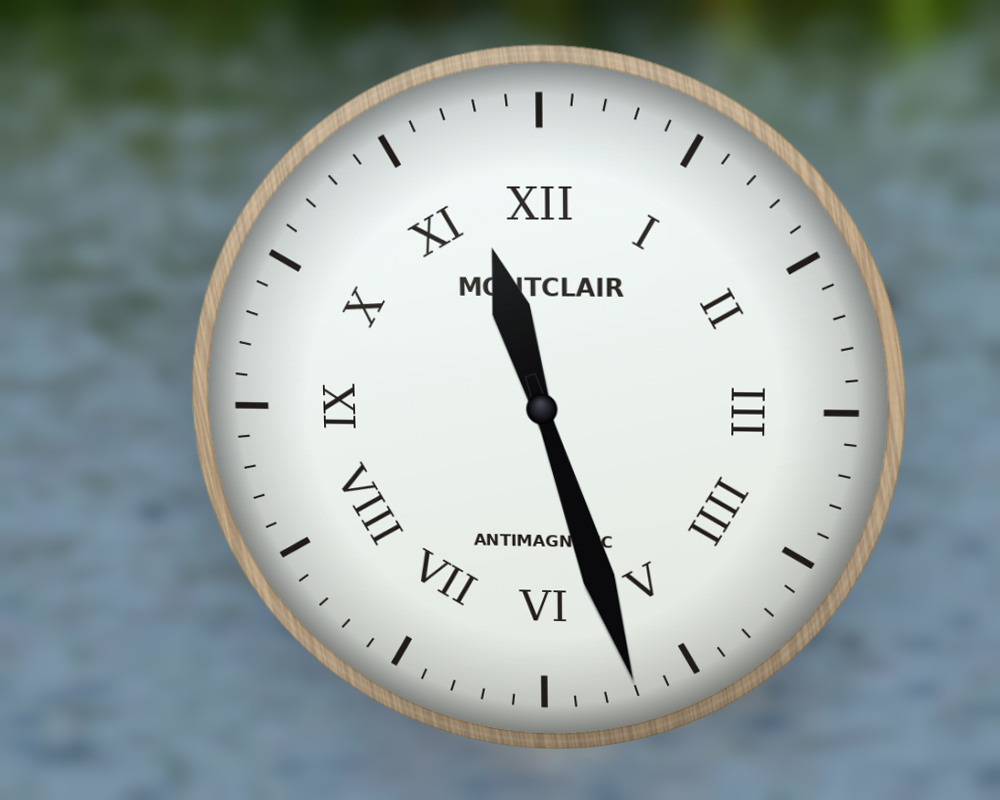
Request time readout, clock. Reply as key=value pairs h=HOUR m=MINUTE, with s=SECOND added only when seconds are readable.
h=11 m=27
